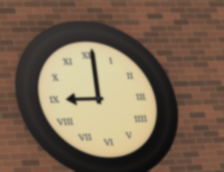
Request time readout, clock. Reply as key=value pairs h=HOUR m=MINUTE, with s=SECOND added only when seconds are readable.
h=9 m=1
